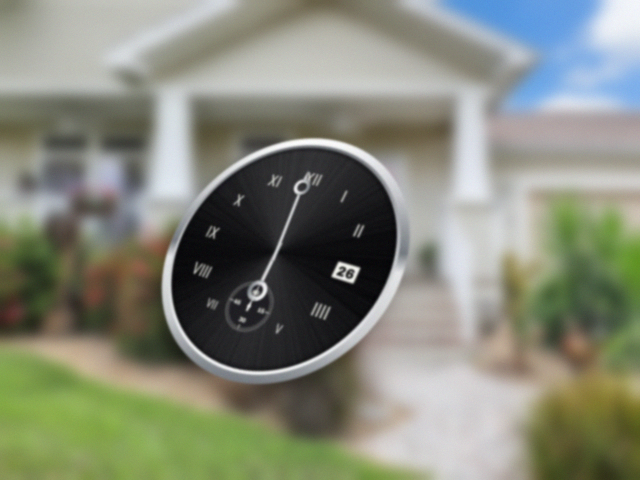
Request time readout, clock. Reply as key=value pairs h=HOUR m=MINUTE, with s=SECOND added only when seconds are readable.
h=5 m=59
